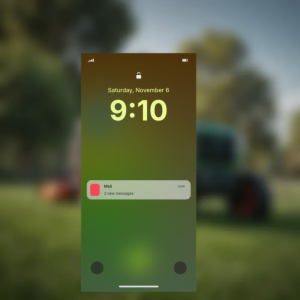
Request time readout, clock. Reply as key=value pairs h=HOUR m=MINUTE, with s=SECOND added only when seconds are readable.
h=9 m=10
